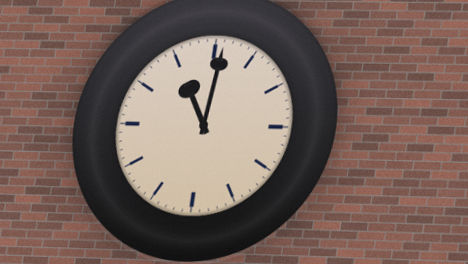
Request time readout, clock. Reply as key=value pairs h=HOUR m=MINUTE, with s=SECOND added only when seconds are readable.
h=11 m=1
